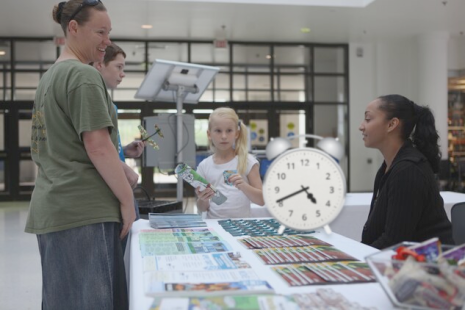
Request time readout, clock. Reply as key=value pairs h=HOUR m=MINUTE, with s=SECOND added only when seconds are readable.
h=4 m=41
